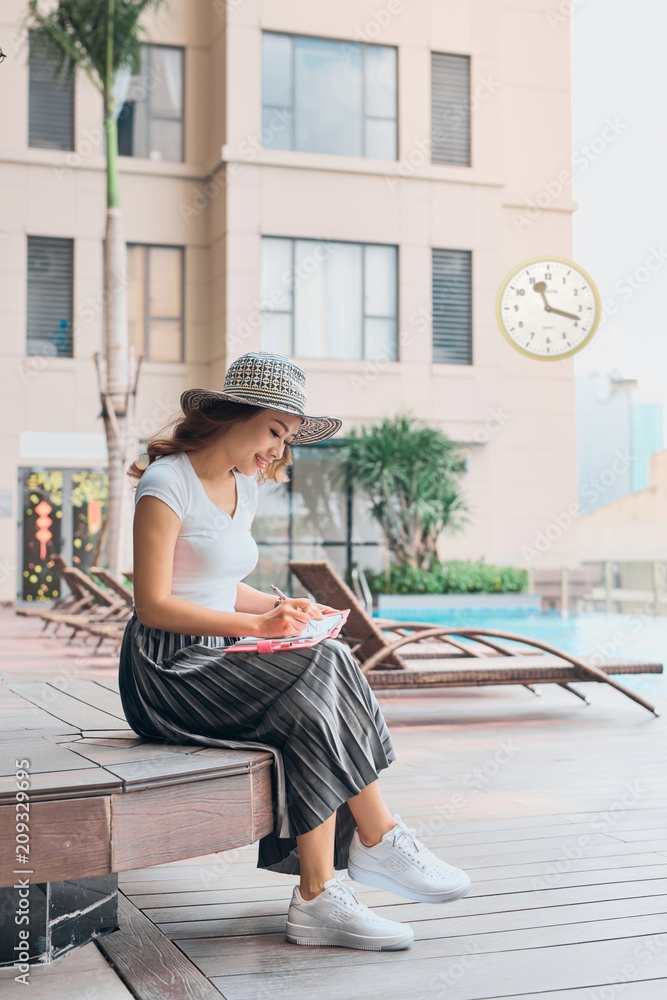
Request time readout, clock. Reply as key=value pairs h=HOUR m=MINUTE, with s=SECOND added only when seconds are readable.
h=11 m=18
